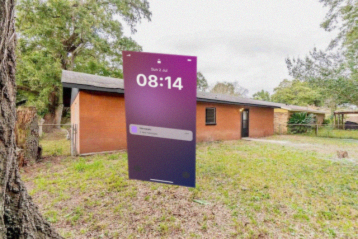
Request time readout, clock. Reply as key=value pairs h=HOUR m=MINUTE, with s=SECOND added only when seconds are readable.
h=8 m=14
